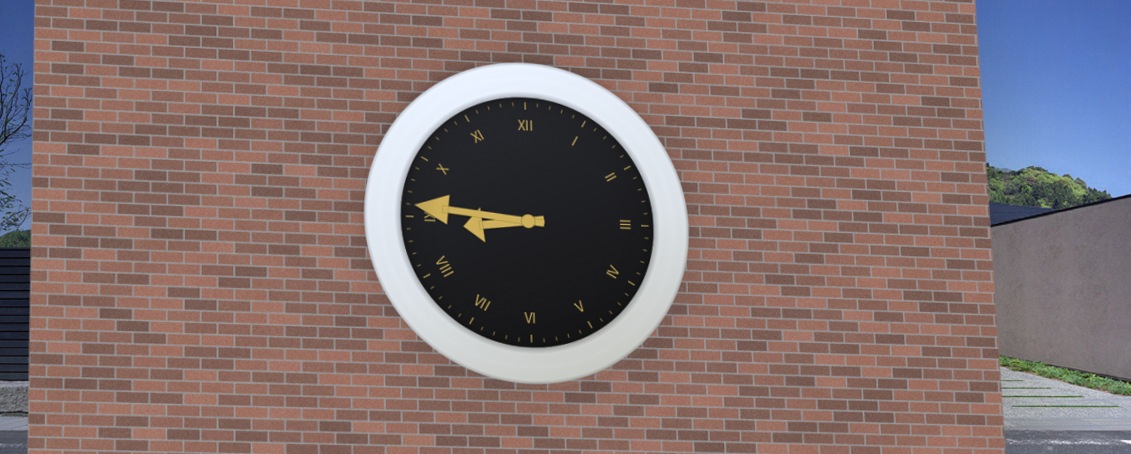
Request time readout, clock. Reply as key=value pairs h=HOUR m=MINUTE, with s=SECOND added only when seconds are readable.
h=8 m=46
